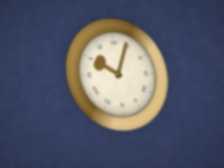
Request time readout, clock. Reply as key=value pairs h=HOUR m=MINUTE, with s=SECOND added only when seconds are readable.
h=10 m=4
